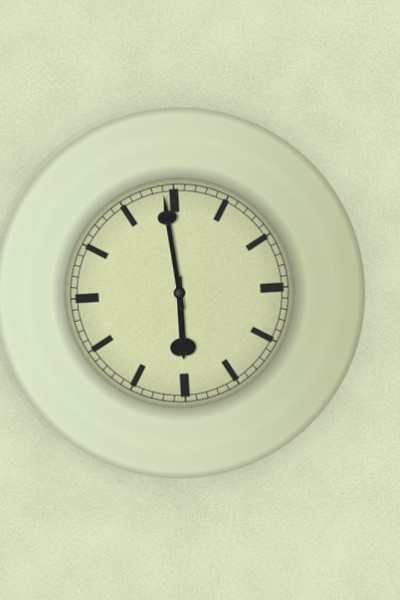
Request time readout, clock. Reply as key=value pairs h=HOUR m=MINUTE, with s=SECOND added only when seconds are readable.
h=5 m=59
